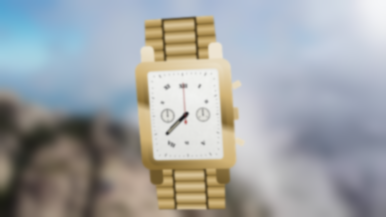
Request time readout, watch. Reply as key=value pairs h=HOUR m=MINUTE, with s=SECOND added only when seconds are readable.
h=7 m=38
